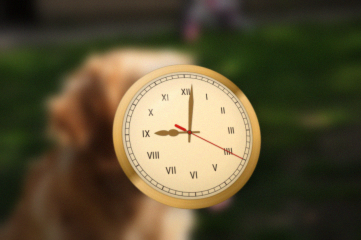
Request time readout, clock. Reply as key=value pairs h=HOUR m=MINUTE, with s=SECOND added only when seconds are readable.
h=9 m=1 s=20
